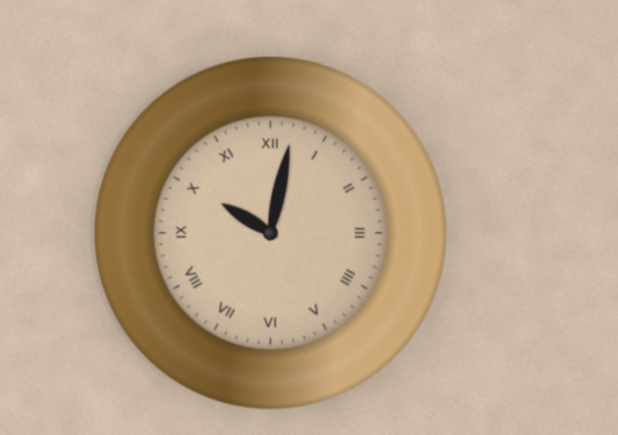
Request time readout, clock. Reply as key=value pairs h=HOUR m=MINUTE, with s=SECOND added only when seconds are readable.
h=10 m=2
